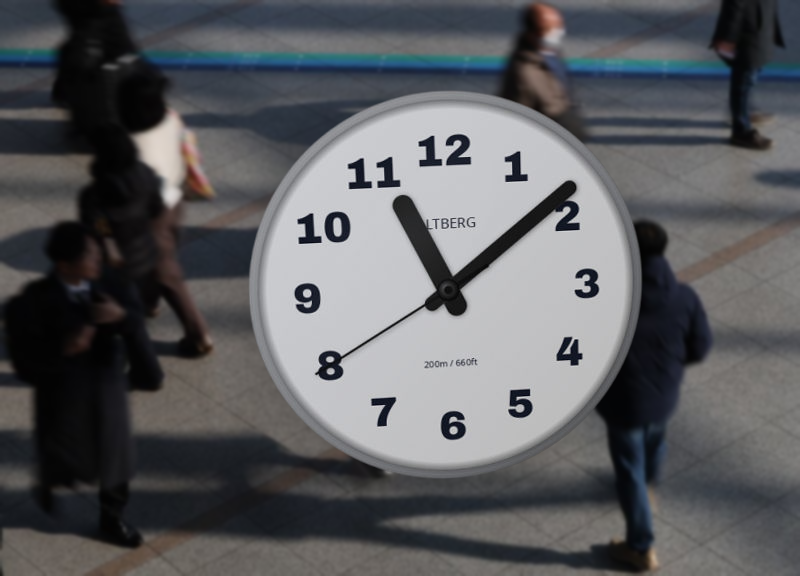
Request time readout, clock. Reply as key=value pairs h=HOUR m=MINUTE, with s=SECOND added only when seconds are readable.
h=11 m=8 s=40
